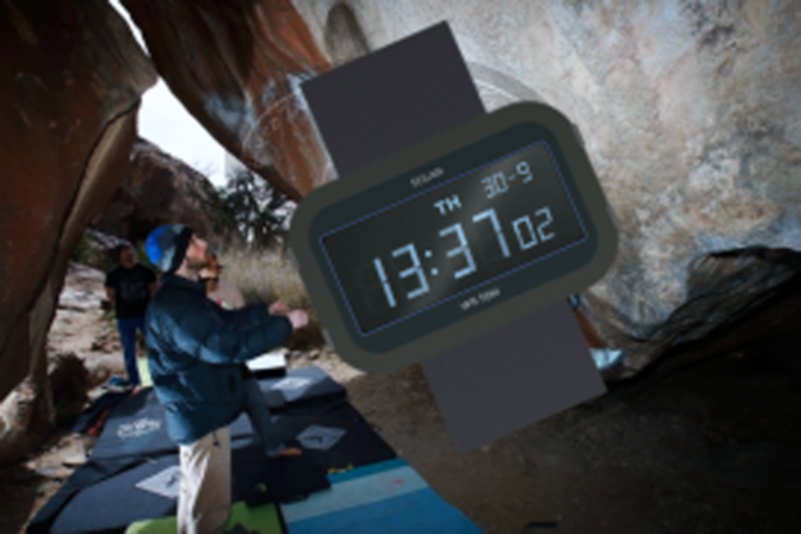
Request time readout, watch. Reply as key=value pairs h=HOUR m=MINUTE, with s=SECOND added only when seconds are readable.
h=13 m=37 s=2
